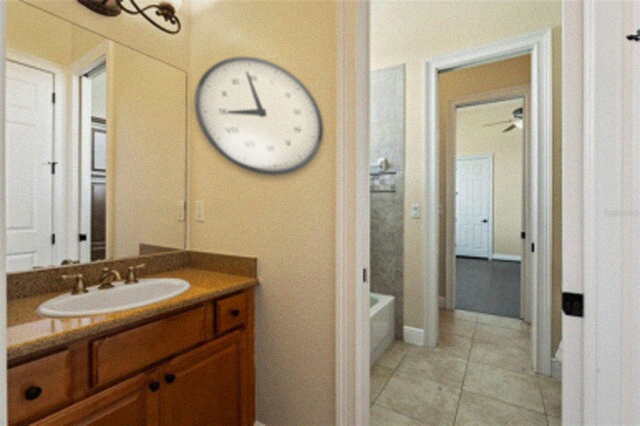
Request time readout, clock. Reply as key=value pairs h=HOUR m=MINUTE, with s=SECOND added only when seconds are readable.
h=8 m=59
